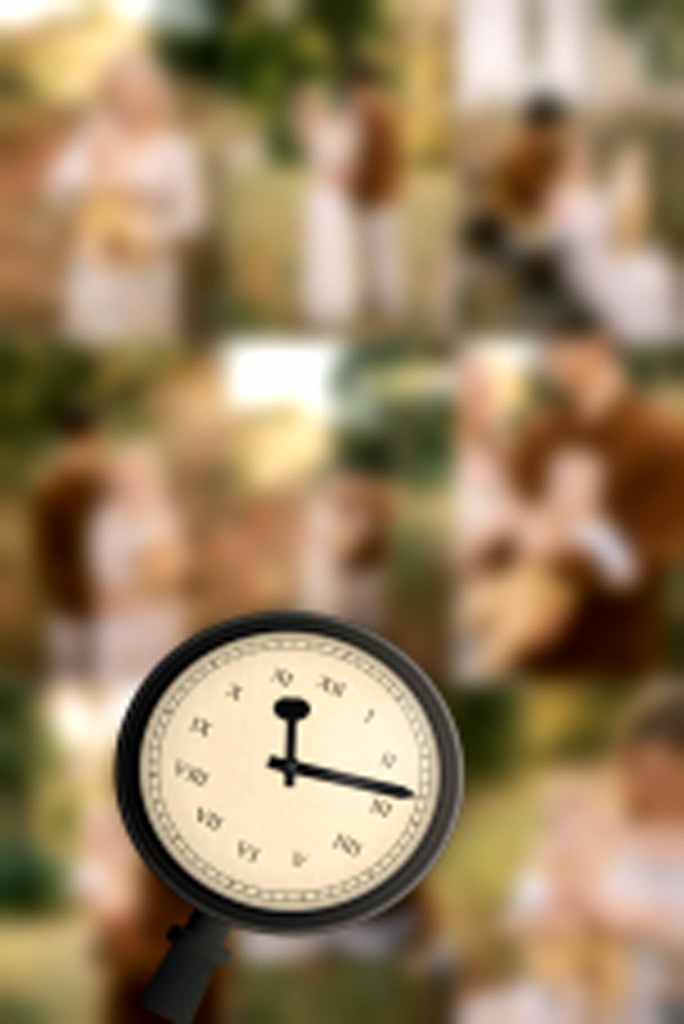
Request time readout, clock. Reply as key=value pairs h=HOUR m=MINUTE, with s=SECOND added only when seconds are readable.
h=11 m=13
